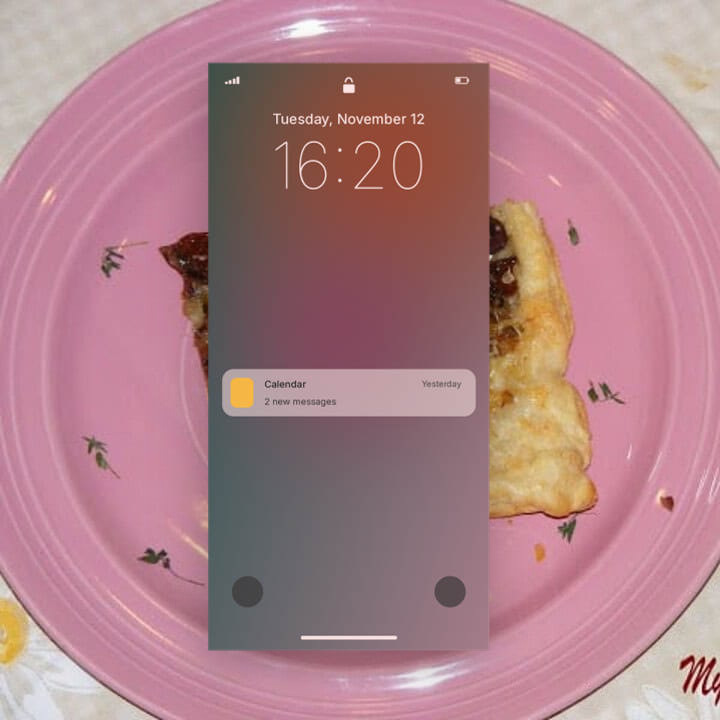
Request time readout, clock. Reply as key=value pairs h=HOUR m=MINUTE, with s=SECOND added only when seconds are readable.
h=16 m=20
